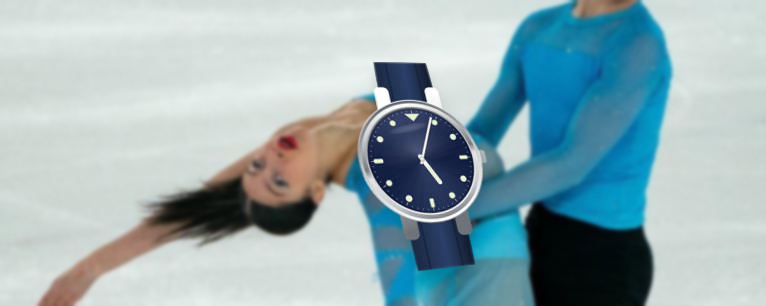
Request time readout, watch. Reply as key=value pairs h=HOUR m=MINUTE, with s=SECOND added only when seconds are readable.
h=5 m=4
